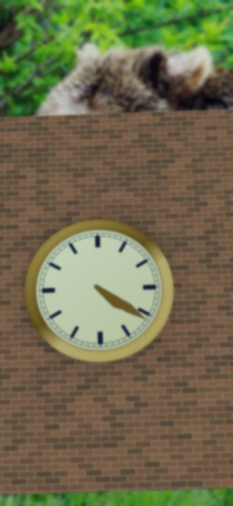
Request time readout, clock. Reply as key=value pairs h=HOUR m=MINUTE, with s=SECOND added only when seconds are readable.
h=4 m=21
